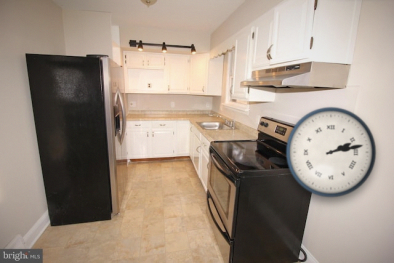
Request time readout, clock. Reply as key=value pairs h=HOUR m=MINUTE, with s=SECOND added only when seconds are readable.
h=2 m=13
